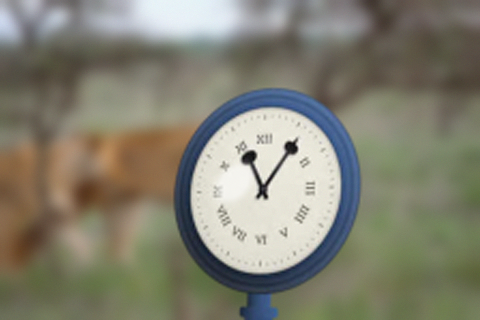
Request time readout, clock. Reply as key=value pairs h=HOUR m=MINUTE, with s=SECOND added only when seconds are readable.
h=11 m=6
